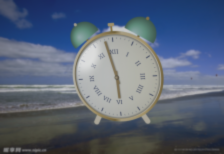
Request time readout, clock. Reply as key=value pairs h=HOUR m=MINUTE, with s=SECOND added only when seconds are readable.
h=5 m=58
